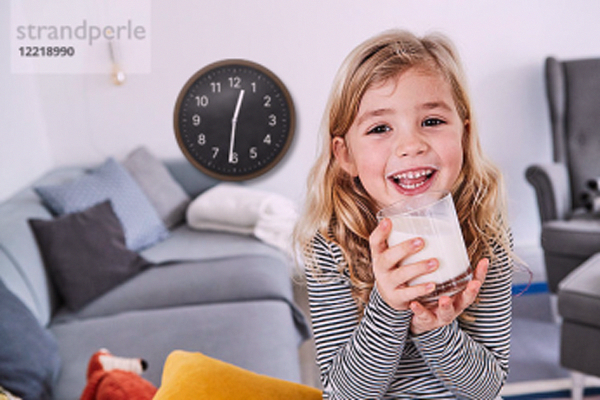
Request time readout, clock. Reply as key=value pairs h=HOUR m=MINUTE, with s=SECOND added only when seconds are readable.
h=12 m=31
